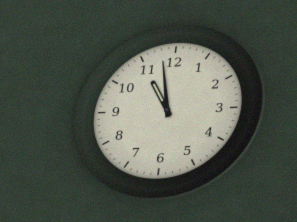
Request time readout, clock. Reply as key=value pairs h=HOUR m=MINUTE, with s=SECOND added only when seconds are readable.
h=10 m=58
